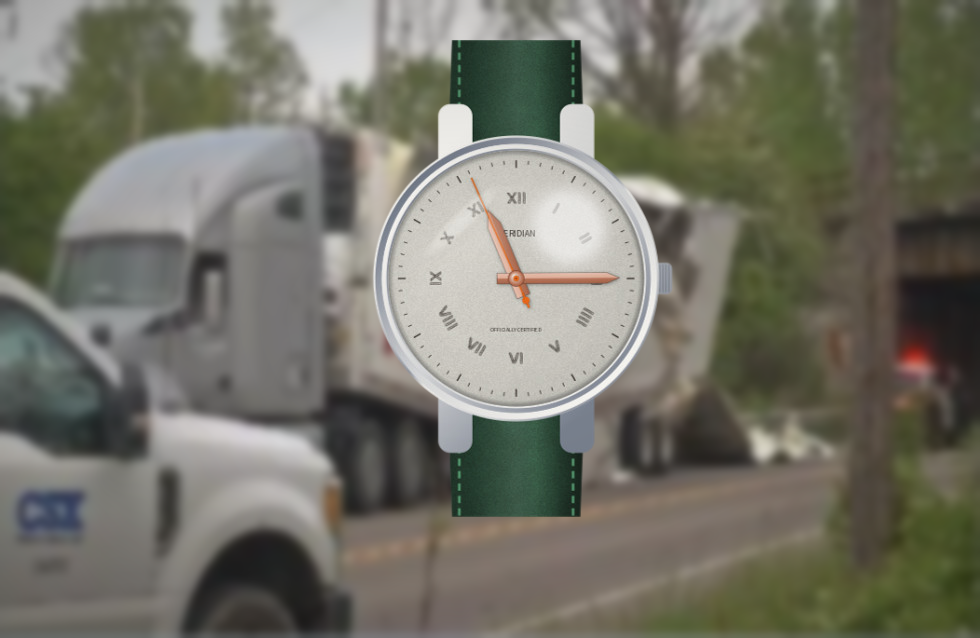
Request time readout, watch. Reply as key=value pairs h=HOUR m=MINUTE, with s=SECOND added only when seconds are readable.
h=11 m=14 s=56
